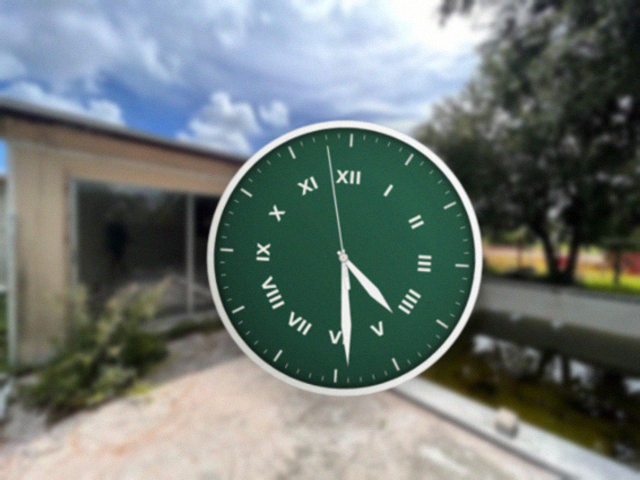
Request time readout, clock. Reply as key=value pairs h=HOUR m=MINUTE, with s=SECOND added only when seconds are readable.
h=4 m=28 s=58
